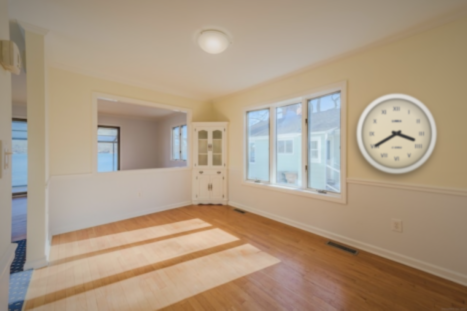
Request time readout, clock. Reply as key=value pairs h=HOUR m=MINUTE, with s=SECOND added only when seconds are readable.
h=3 m=40
